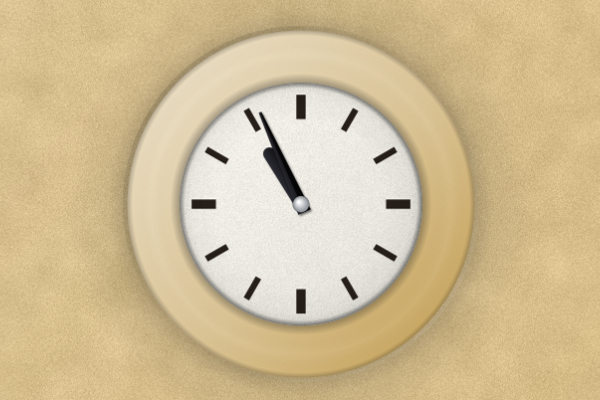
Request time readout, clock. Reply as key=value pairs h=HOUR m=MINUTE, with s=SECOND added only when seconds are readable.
h=10 m=56
